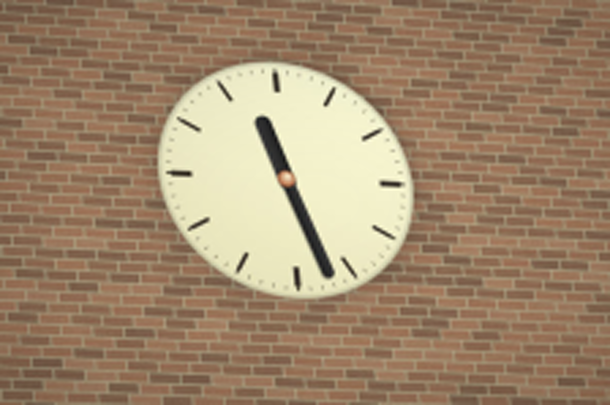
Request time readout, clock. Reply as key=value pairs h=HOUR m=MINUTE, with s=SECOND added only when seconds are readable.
h=11 m=27
